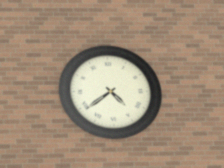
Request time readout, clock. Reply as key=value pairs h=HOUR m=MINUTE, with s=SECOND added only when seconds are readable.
h=4 m=39
